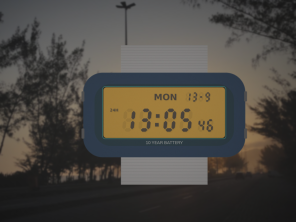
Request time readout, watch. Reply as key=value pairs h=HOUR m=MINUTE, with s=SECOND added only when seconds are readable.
h=13 m=5 s=46
